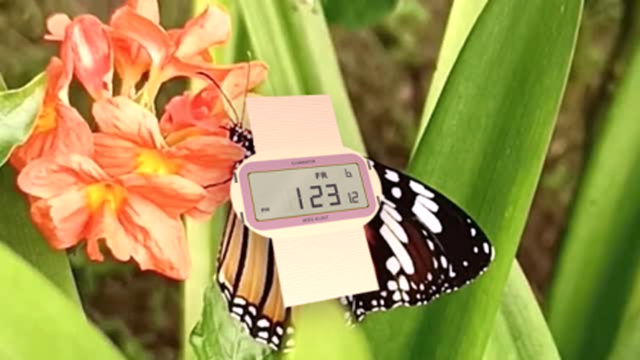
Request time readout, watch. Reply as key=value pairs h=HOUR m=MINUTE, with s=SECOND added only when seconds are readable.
h=1 m=23 s=12
